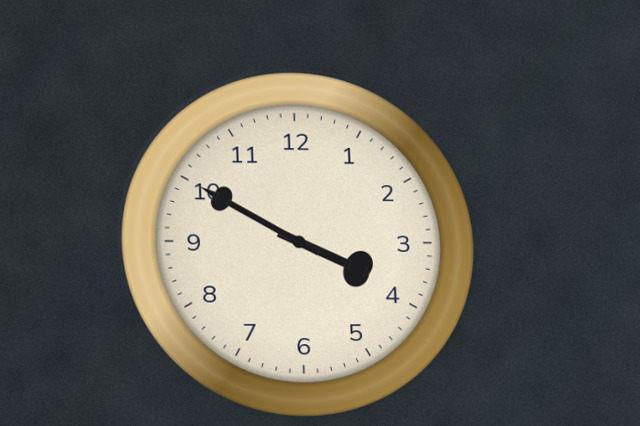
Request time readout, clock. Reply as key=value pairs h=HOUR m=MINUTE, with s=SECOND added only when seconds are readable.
h=3 m=50
